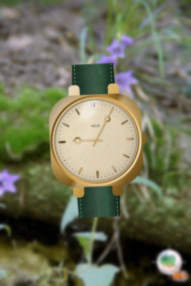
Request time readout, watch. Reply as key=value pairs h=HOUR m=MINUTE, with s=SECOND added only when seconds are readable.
h=9 m=5
